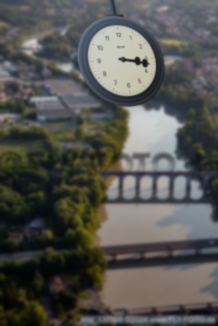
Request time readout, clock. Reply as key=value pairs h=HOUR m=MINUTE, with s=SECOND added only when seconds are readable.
h=3 m=17
